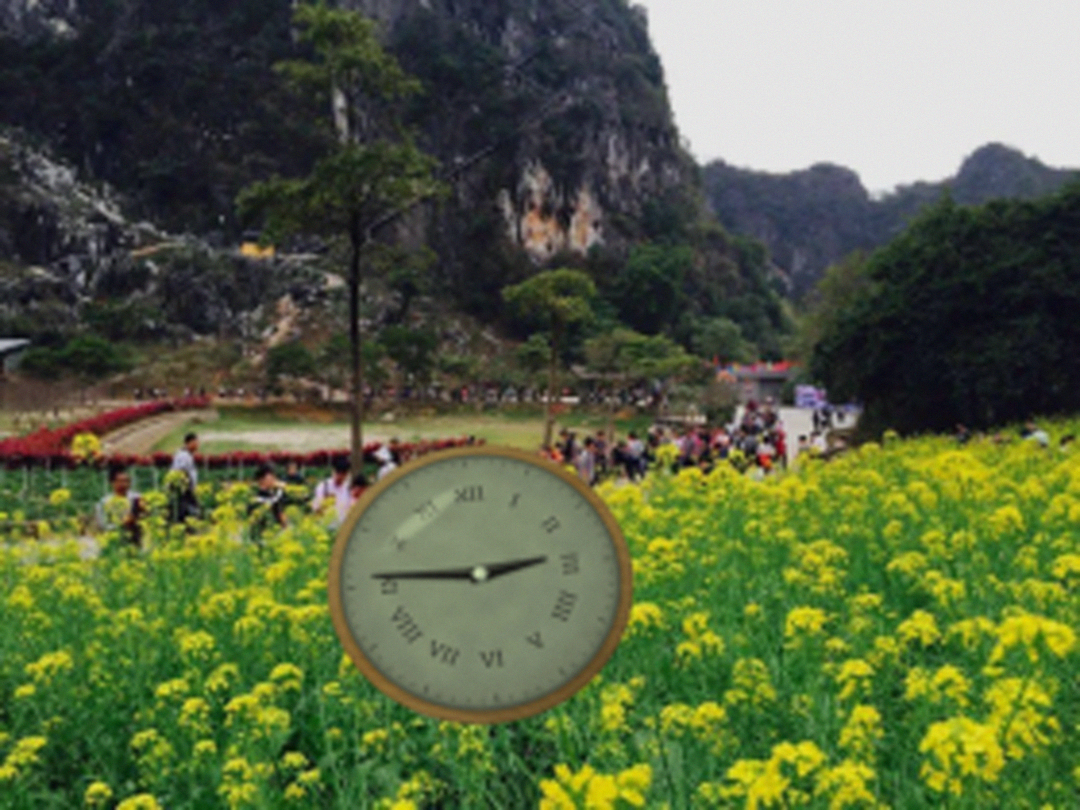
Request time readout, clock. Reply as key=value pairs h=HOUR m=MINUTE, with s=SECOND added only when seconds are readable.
h=2 m=46
